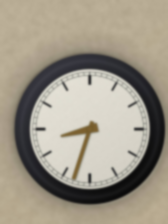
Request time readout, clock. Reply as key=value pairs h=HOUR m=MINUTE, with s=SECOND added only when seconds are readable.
h=8 m=33
